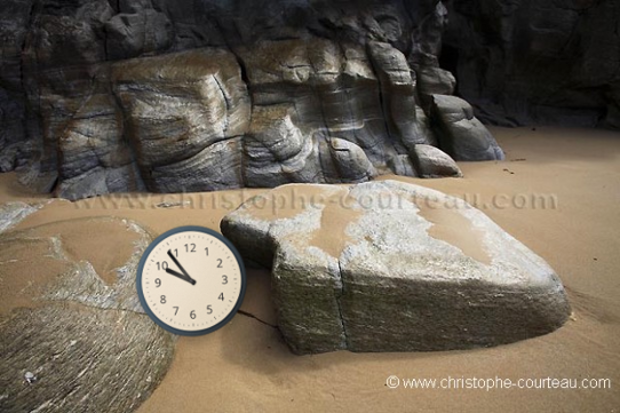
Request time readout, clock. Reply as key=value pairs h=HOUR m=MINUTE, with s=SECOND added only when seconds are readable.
h=9 m=54
